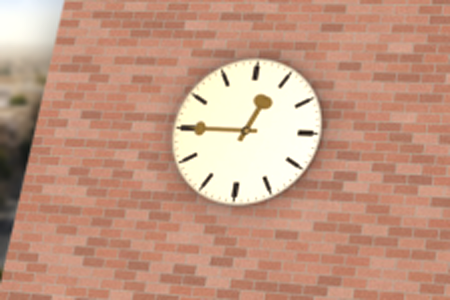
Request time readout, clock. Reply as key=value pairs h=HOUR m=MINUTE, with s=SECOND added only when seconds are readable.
h=12 m=45
